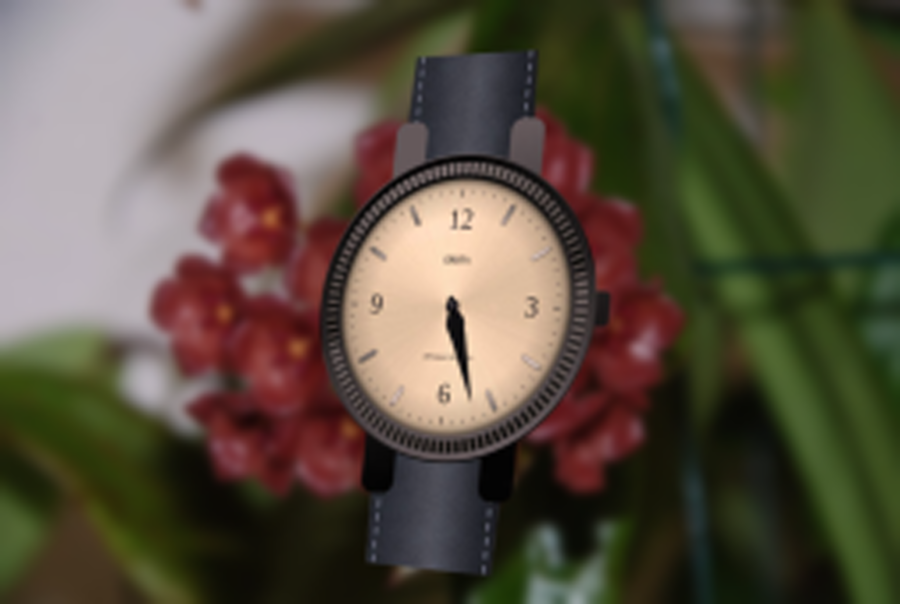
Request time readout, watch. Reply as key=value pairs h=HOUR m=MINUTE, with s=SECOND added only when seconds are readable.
h=5 m=27
